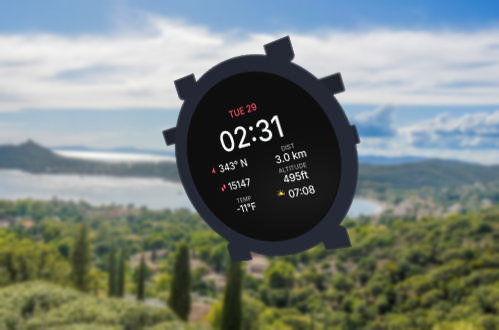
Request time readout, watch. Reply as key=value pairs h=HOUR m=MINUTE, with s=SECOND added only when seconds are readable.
h=2 m=31
